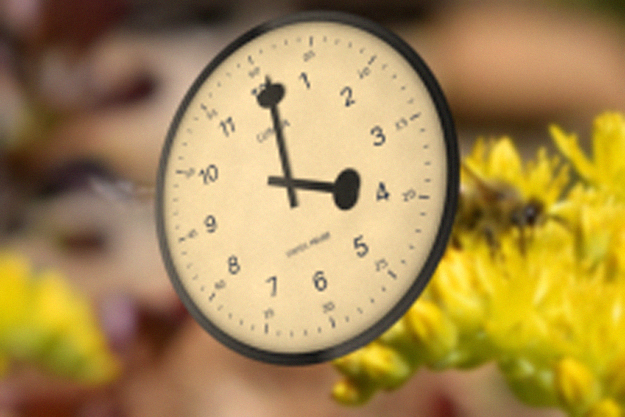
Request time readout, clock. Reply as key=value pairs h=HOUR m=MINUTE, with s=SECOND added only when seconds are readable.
h=4 m=1
